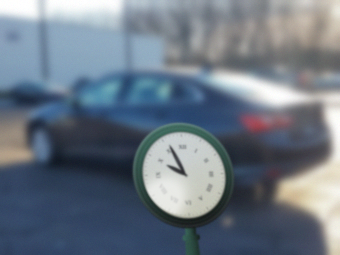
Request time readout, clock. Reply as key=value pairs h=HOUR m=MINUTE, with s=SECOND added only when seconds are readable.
h=9 m=56
